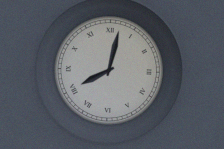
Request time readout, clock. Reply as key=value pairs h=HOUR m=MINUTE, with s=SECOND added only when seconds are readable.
h=8 m=2
